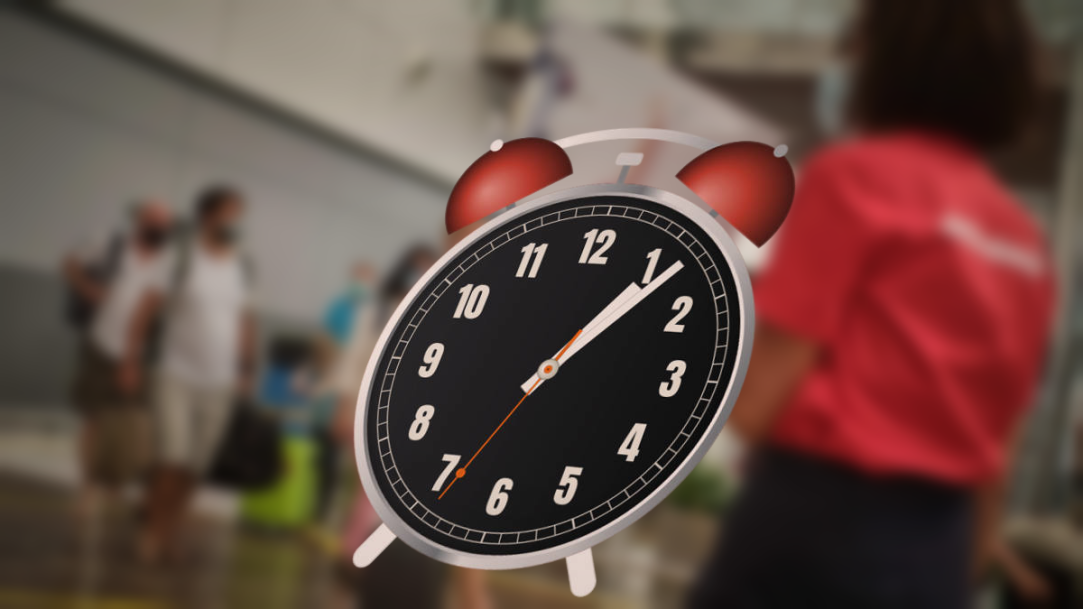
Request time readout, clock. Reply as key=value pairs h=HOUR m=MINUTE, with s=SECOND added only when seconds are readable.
h=1 m=6 s=34
